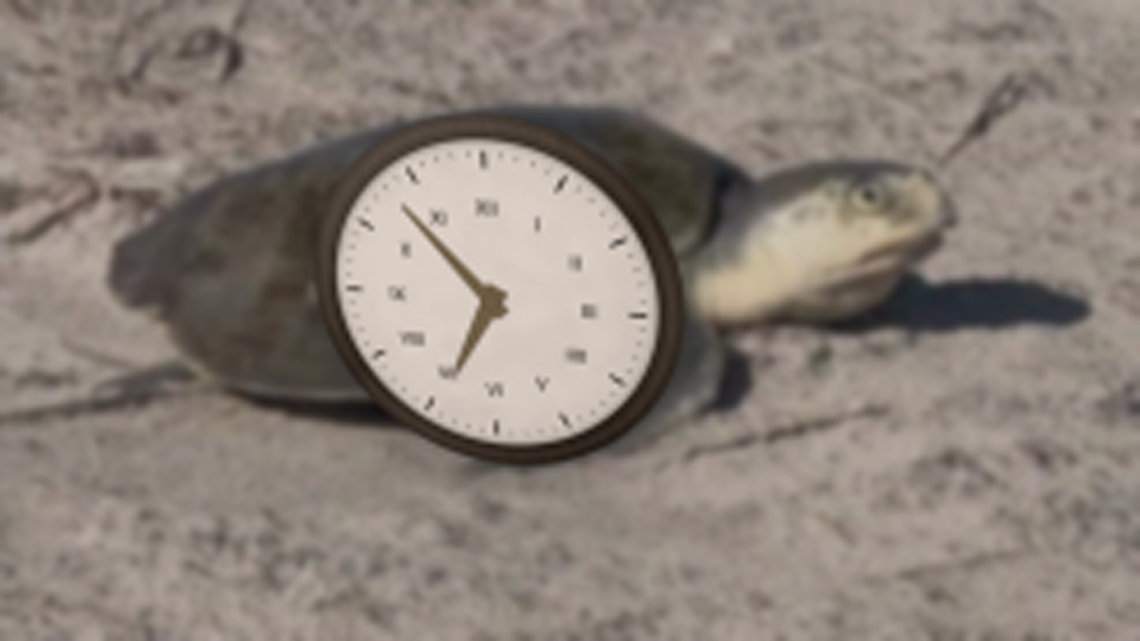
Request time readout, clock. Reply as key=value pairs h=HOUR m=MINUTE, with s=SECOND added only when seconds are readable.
h=6 m=53
